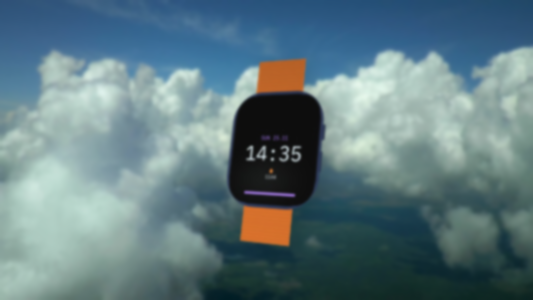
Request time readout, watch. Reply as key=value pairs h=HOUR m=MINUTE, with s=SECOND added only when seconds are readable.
h=14 m=35
